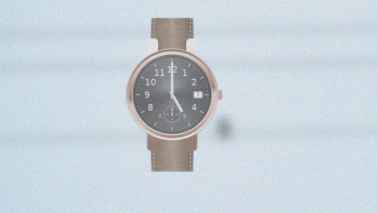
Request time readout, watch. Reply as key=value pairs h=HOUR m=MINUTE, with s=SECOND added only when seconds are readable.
h=5 m=0
